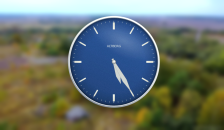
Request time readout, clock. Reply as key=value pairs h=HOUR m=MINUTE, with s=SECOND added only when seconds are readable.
h=5 m=25
